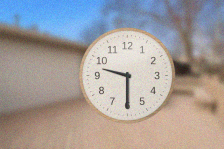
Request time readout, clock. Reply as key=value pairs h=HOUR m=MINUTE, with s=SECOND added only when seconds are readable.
h=9 m=30
